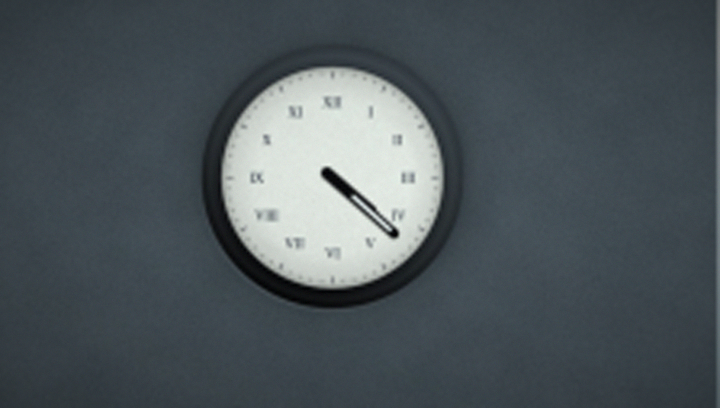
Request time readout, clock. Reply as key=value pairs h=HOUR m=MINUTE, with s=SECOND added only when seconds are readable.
h=4 m=22
